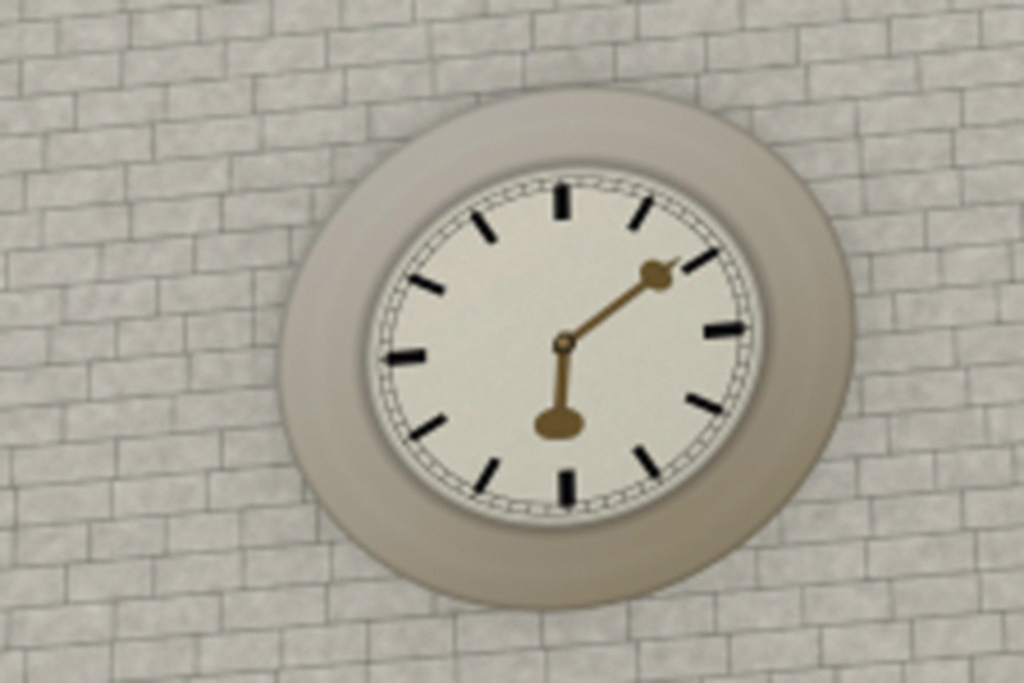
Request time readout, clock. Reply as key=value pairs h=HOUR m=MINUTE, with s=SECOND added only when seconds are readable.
h=6 m=9
